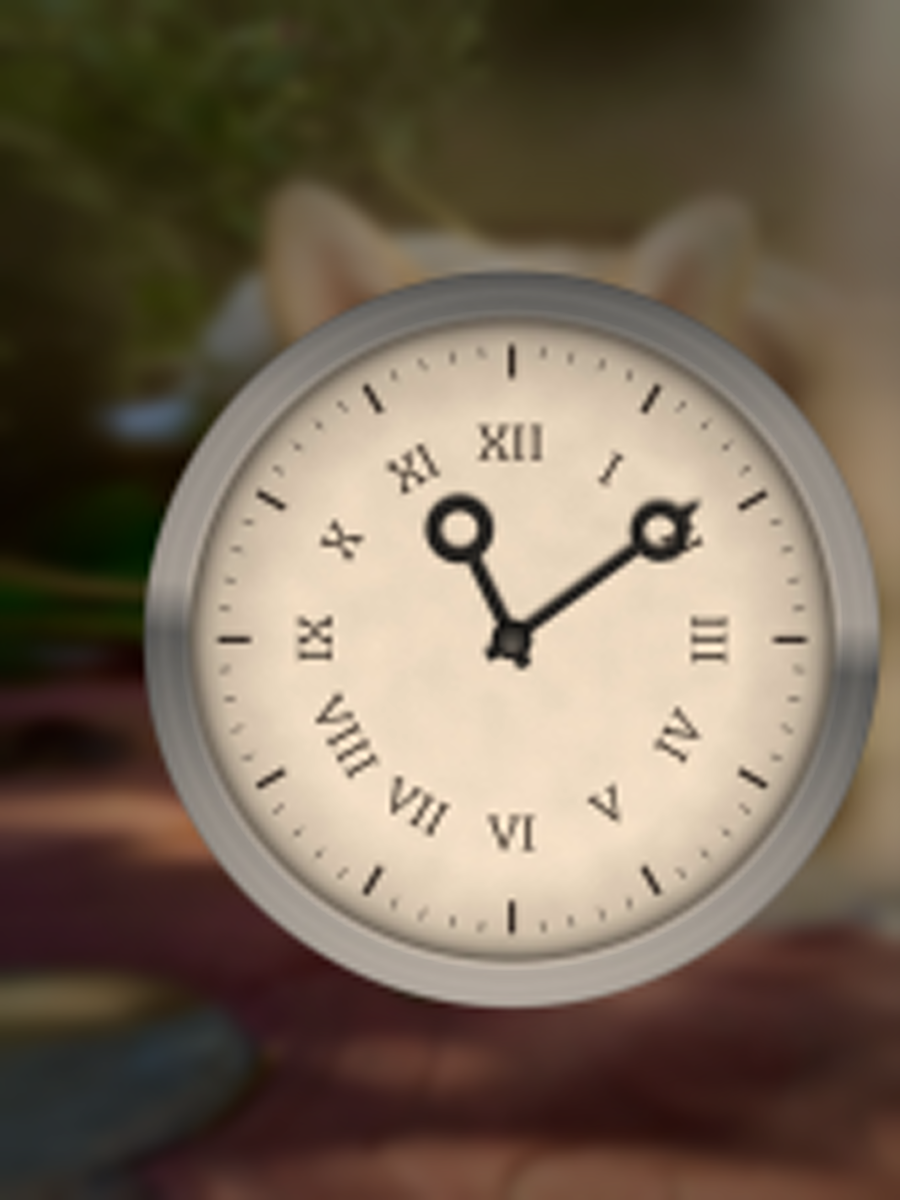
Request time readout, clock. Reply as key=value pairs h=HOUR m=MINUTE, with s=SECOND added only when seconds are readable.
h=11 m=9
